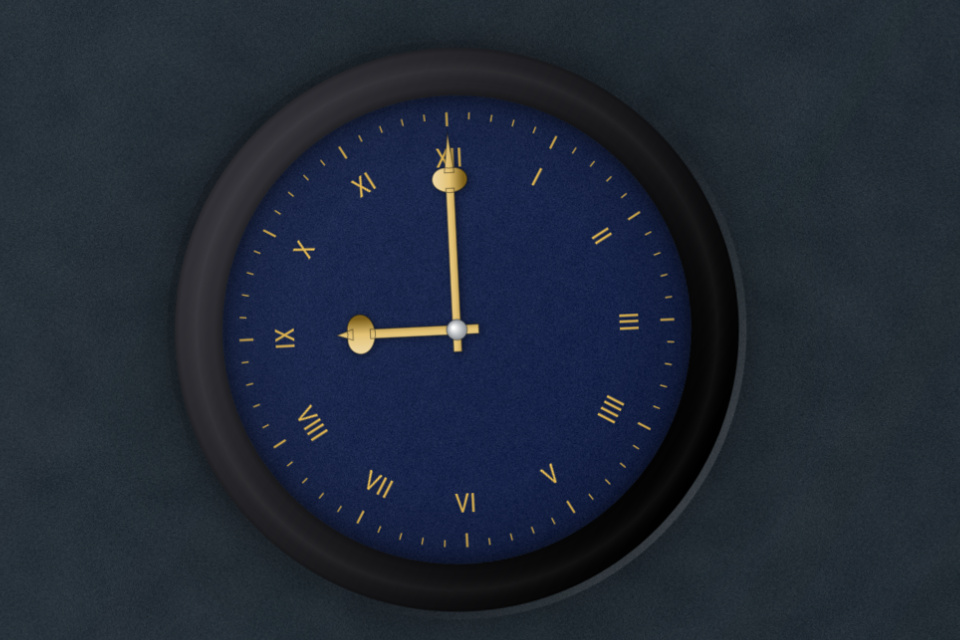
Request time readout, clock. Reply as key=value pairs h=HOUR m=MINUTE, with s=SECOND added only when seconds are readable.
h=9 m=0
